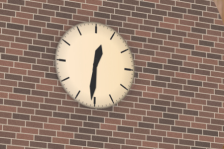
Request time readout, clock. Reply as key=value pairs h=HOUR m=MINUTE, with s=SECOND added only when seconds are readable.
h=12 m=31
